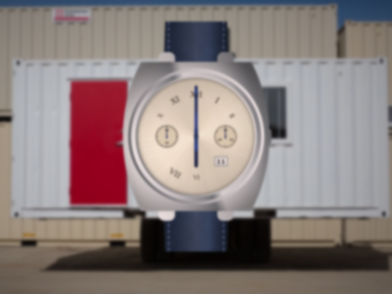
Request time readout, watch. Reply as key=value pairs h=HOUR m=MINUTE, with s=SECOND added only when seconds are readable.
h=6 m=0
